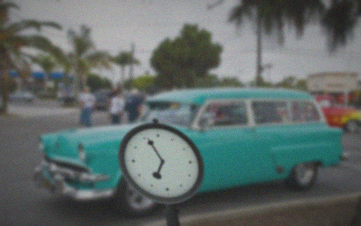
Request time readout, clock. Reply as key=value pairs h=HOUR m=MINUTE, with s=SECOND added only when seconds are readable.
h=6 m=56
